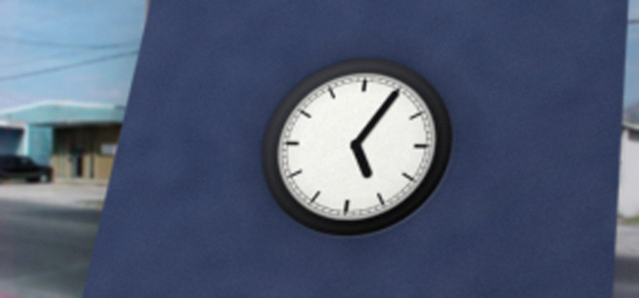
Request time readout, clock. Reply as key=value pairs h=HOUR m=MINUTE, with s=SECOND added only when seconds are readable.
h=5 m=5
